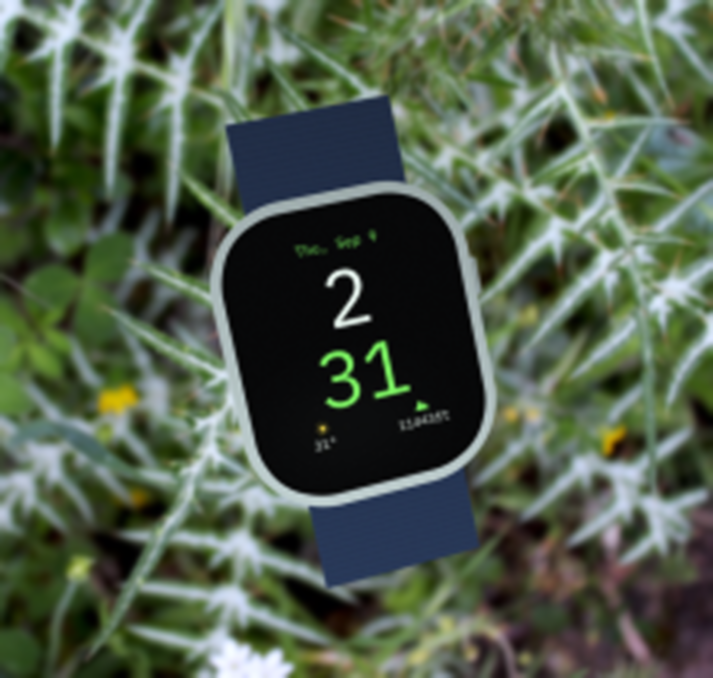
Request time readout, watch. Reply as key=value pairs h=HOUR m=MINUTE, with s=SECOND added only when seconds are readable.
h=2 m=31
